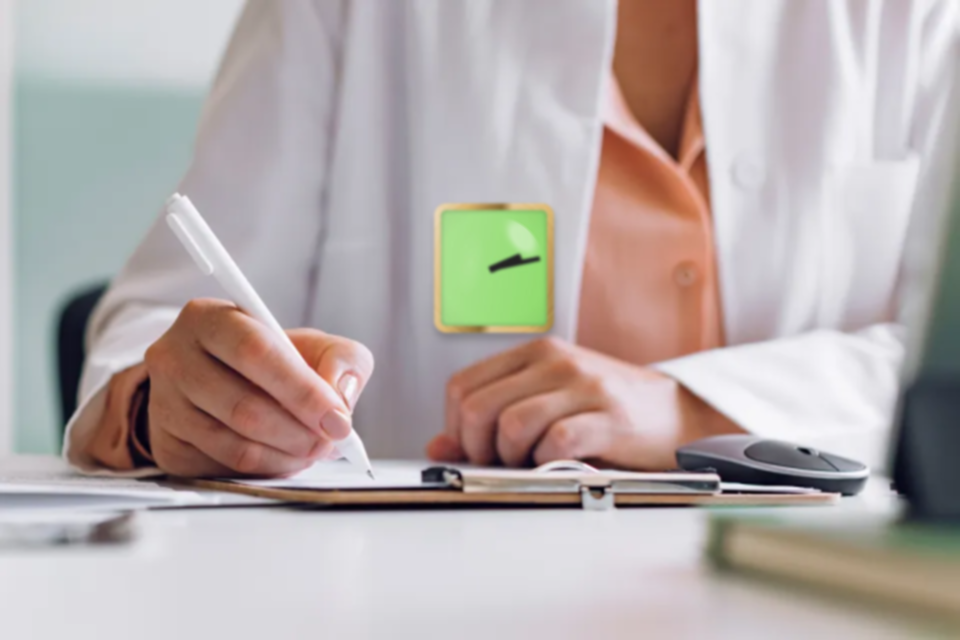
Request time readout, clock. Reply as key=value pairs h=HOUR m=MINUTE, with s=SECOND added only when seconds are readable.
h=2 m=13
